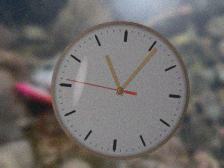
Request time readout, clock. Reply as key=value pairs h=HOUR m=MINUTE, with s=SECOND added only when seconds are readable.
h=11 m=5 s=46
